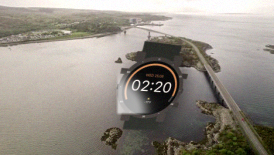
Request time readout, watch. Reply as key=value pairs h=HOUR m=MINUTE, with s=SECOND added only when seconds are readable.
h=2 m=20
